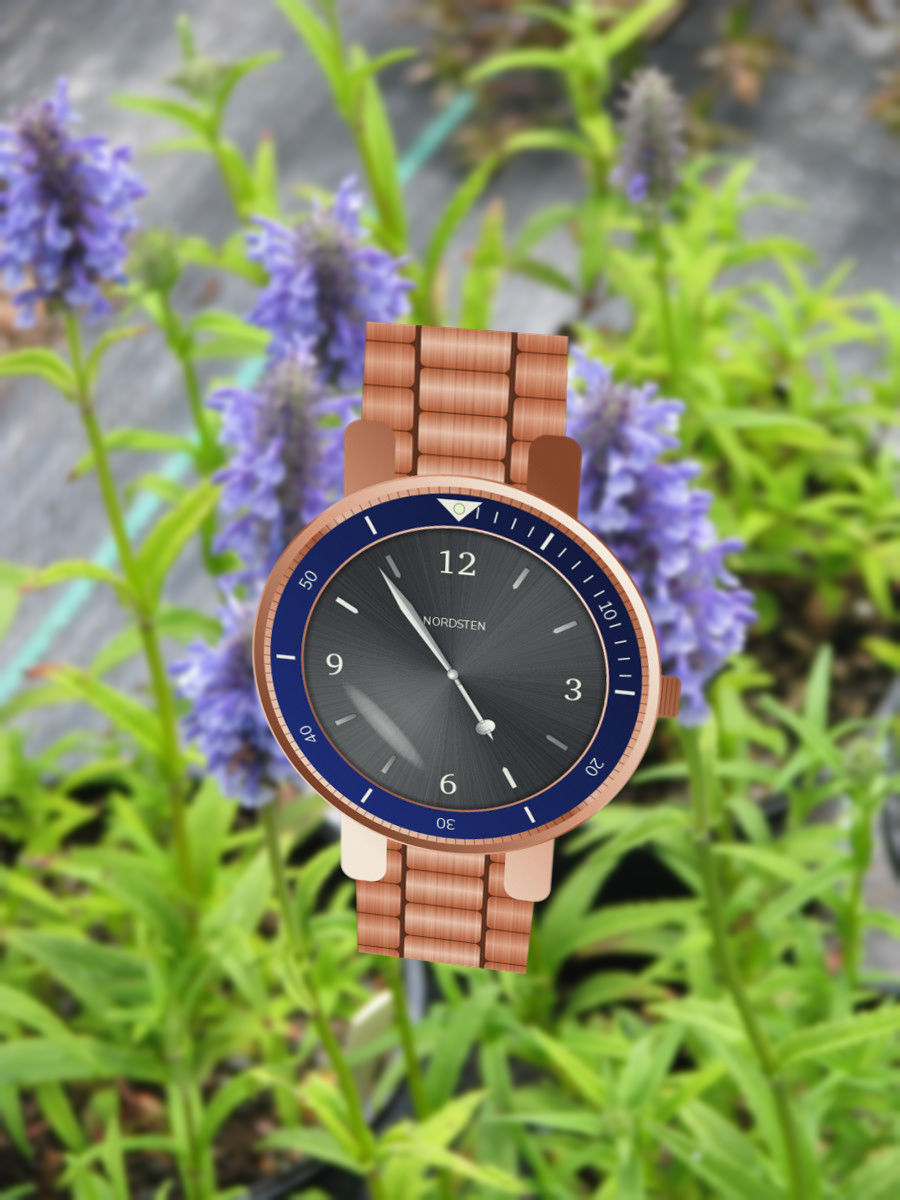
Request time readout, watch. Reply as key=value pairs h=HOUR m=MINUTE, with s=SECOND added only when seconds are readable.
h=4 m=54
